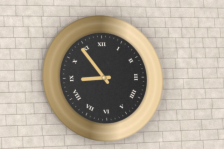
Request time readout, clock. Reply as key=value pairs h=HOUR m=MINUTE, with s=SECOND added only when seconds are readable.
h=8 m=54
